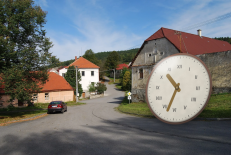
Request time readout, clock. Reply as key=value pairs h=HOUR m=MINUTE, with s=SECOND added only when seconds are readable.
h=10 m=33
